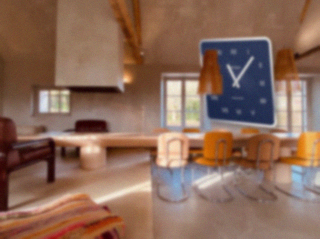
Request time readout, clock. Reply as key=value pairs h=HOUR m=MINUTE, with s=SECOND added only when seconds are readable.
h=11 m=7
